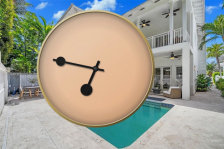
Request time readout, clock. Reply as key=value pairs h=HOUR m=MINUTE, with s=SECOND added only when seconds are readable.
h=6 m=47
